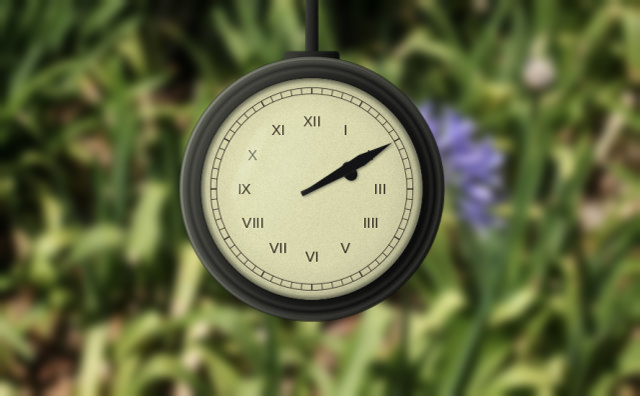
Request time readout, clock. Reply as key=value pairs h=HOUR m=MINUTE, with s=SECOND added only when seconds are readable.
h=2 m=10
